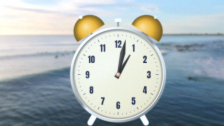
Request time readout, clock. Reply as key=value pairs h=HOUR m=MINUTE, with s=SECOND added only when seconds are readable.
h=1 m=2
